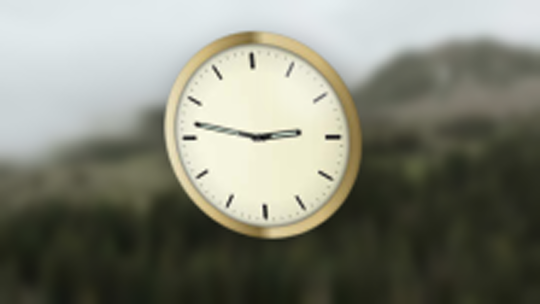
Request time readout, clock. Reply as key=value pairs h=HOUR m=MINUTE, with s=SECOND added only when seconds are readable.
h=2 m=47
